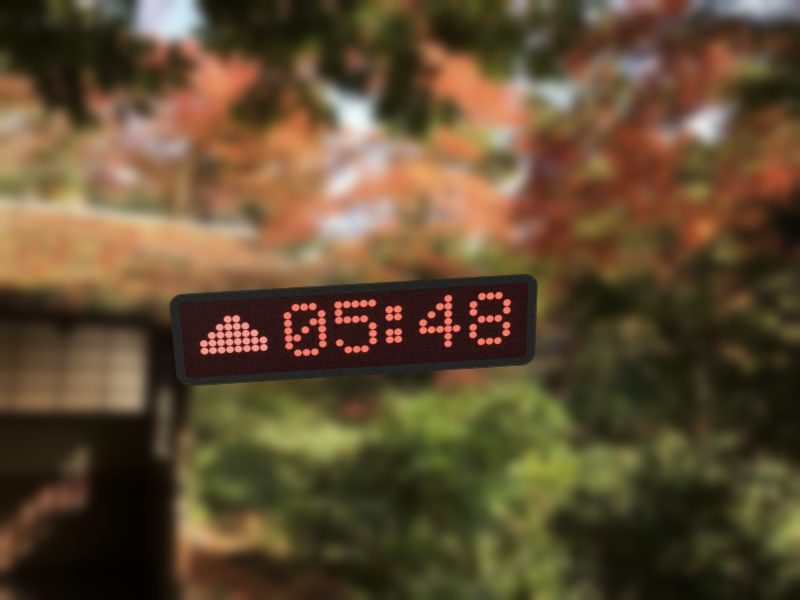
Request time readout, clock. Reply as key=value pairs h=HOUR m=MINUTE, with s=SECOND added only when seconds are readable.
h=5 m=48
